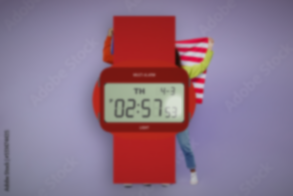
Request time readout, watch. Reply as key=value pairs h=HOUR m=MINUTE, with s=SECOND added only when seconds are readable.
h=2 m=57
